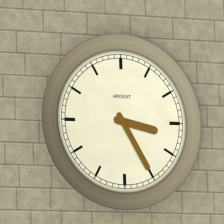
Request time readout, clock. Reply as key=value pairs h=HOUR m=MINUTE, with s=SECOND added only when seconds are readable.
h=3 m=25
